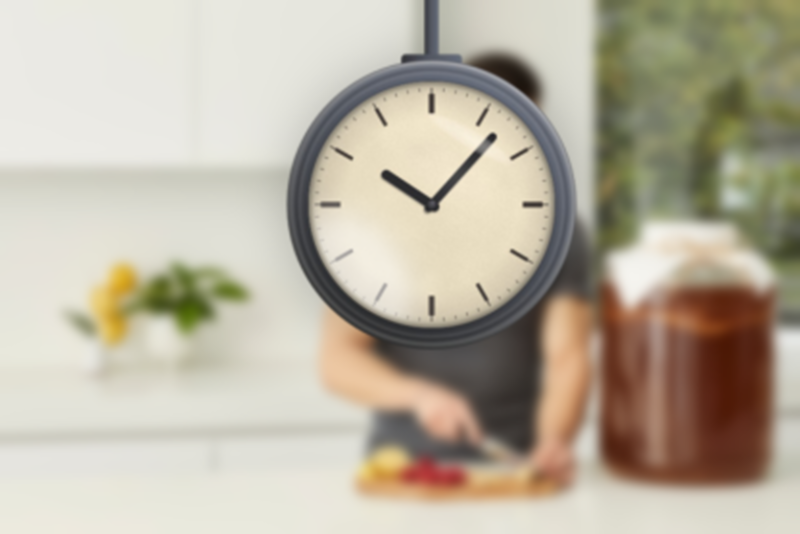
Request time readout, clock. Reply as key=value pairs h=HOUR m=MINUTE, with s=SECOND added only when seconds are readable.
h=10 m=7
